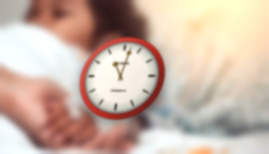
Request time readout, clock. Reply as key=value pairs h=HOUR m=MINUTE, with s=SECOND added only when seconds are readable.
h=11 m=2
